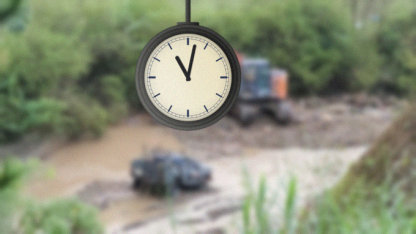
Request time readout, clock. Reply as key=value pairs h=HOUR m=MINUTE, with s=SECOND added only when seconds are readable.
h=11 m=2
